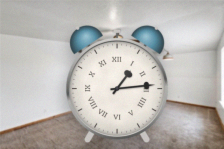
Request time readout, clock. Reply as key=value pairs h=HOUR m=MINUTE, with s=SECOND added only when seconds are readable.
h=1 m=14
